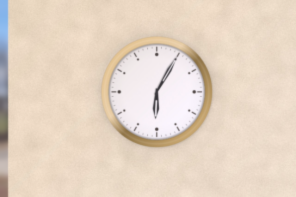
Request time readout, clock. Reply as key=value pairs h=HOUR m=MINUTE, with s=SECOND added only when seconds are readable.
h=6 m=5
